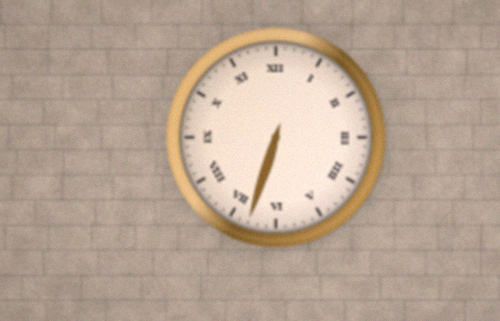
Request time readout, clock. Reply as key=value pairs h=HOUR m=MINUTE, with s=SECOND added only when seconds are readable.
h=6 m=33
